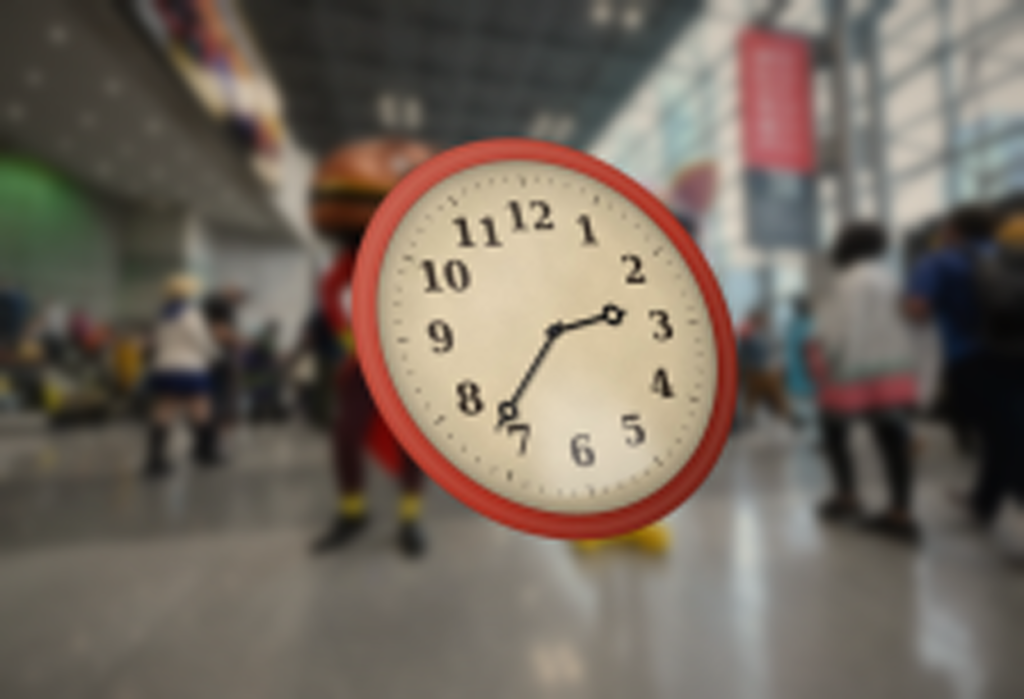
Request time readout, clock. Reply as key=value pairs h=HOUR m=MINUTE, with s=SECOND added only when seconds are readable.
h=2 m=37
